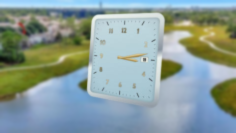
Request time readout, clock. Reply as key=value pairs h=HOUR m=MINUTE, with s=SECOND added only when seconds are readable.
h=3 m=13
